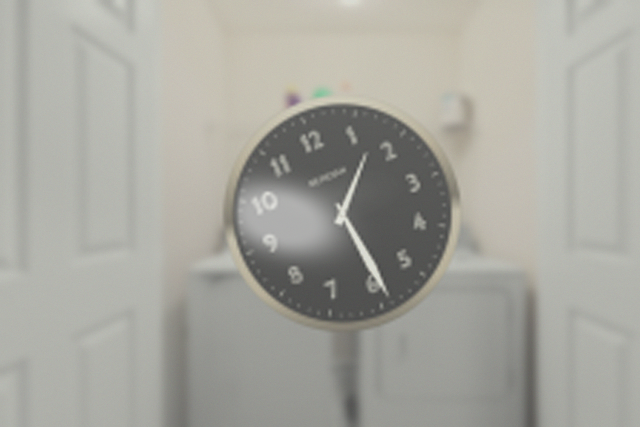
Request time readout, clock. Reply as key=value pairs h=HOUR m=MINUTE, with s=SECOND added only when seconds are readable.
h=1 m=29
